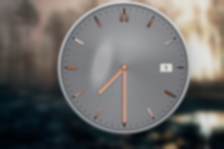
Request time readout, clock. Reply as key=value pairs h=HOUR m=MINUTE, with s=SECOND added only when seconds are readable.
h=7 m=30
